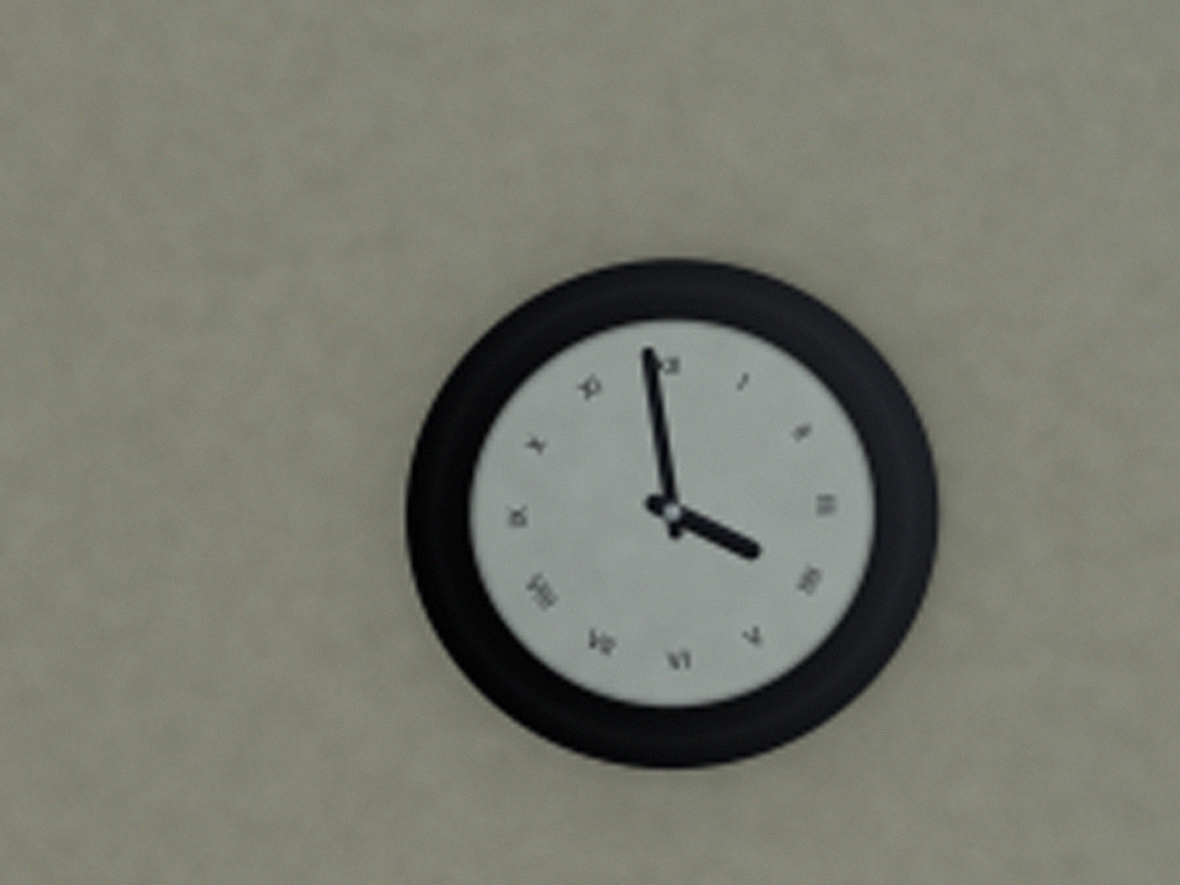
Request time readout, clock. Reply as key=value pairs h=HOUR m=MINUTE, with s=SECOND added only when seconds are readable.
h=3 m=59
